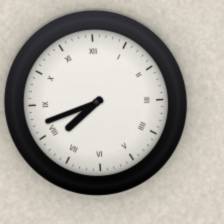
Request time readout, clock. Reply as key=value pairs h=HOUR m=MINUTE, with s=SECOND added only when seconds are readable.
h=7 m=42
